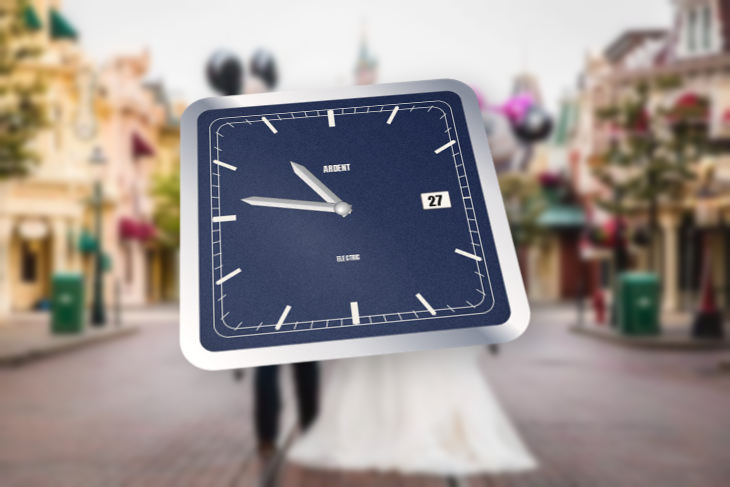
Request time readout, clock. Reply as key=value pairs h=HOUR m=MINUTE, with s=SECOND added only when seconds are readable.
h=10 m=47
